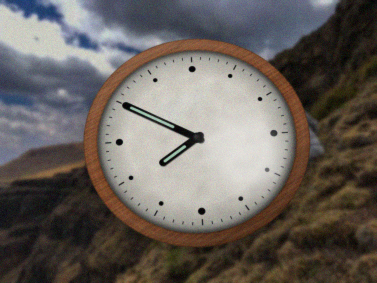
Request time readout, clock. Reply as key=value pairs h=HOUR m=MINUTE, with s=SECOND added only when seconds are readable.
h=7 m=50
